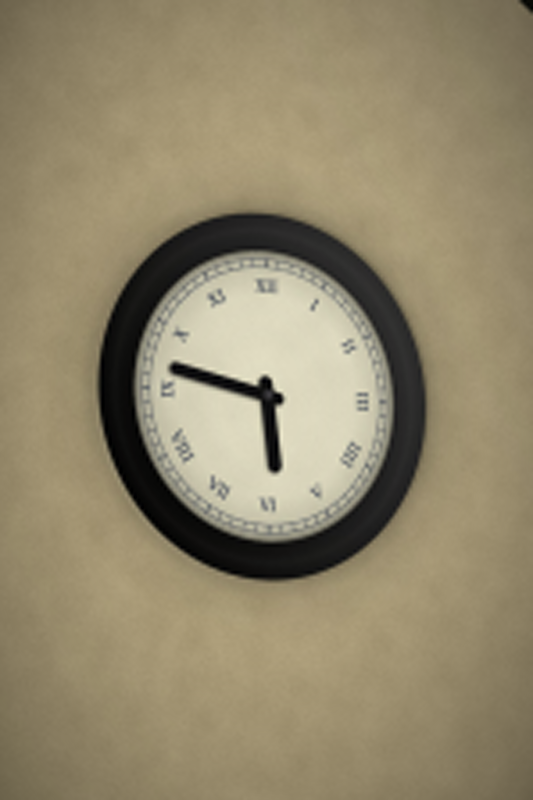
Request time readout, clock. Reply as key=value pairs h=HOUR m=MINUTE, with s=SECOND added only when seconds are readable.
h=5 m=47
